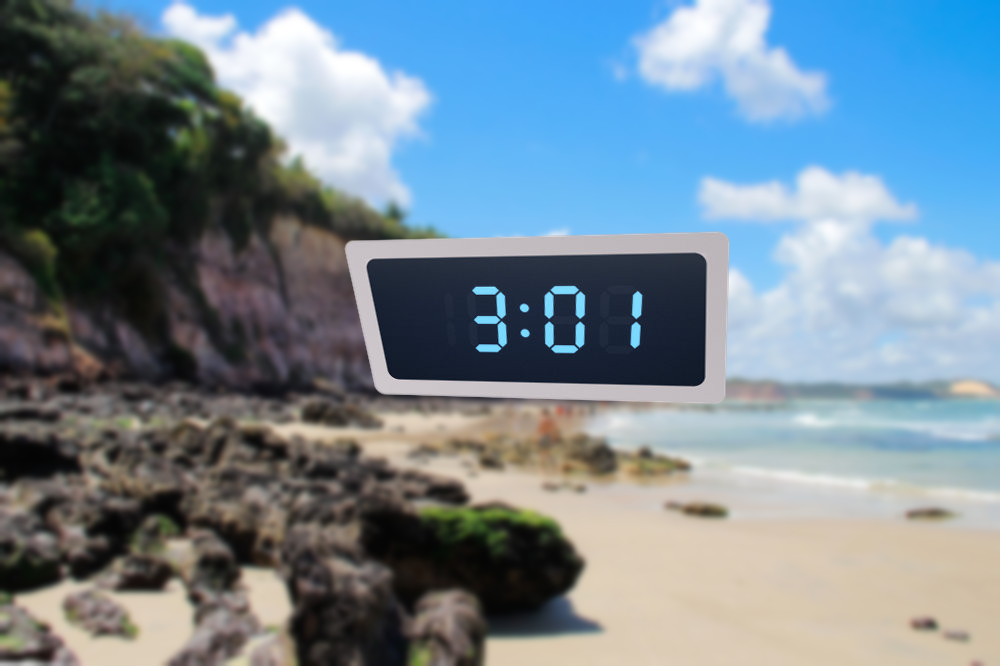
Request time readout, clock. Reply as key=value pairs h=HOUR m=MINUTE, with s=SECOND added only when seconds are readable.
h=3 m=1
